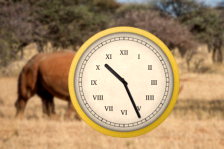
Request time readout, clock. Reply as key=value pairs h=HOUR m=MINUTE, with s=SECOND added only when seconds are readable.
h=10 m=26
